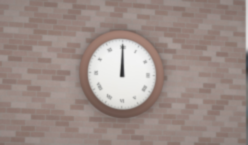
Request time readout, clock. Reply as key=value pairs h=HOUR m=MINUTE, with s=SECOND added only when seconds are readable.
h=12 m=0
